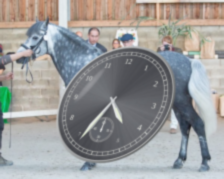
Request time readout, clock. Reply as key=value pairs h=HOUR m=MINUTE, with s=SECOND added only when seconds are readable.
h=4 m=34
